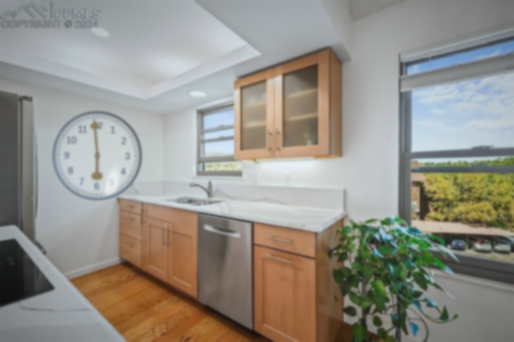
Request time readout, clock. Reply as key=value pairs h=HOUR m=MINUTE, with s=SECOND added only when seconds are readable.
h=5 m=59
